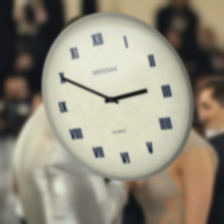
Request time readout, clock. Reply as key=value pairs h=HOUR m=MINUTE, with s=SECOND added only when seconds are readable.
h=2 m=50
